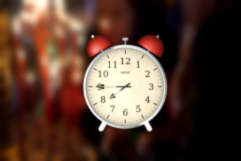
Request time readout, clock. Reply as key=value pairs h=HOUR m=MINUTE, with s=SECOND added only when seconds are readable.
h=7 m=45
